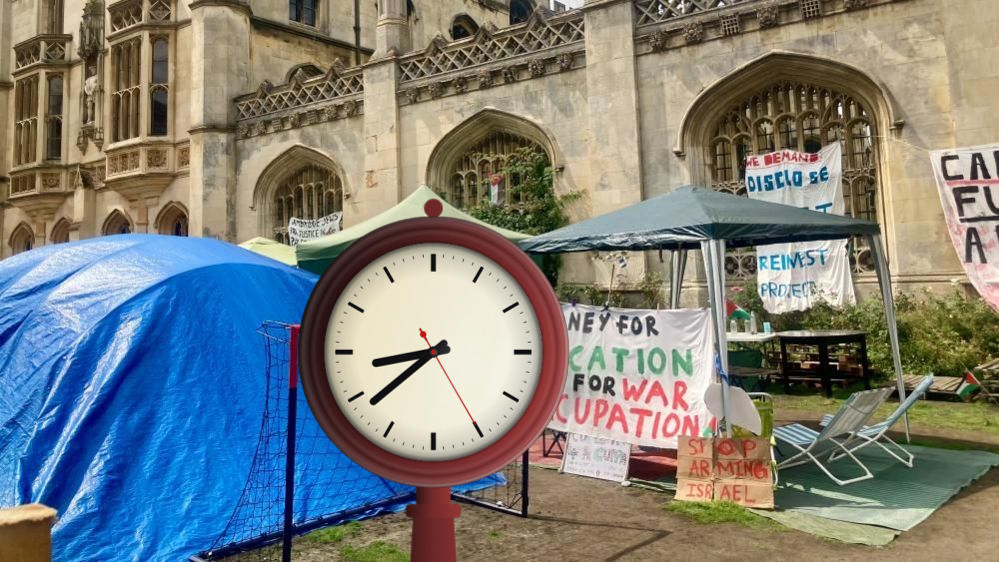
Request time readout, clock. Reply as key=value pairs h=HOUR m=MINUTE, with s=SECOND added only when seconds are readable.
h=8 m=38 s=25
